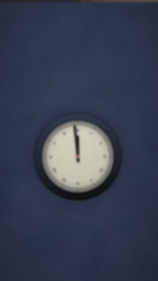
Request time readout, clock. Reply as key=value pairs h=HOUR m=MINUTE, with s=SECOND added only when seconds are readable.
h=11 m=59
